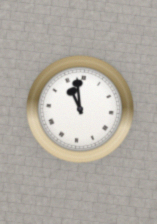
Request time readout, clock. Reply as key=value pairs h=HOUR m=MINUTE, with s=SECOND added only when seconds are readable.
h=10 m=58
